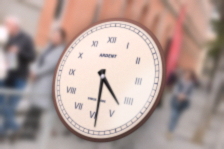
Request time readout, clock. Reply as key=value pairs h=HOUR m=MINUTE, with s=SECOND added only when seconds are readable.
h=4 m=29
